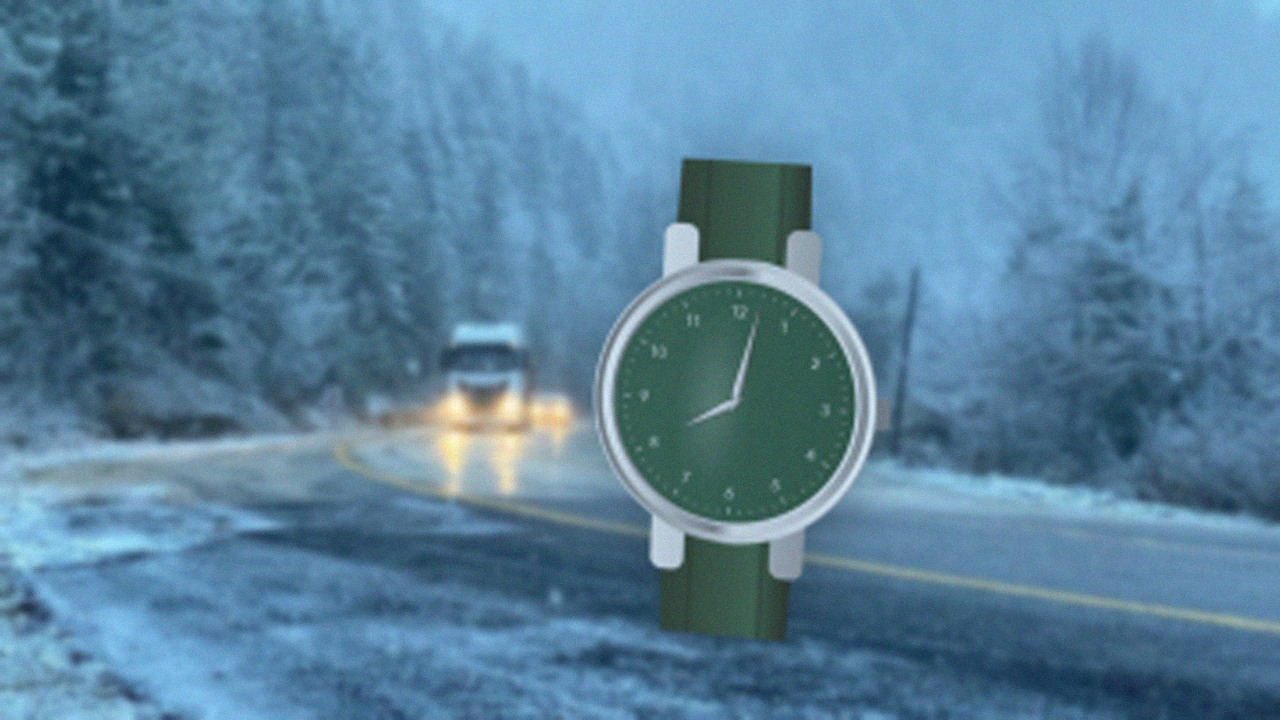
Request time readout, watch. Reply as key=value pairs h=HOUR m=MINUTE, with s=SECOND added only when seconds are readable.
h=8 m=2
